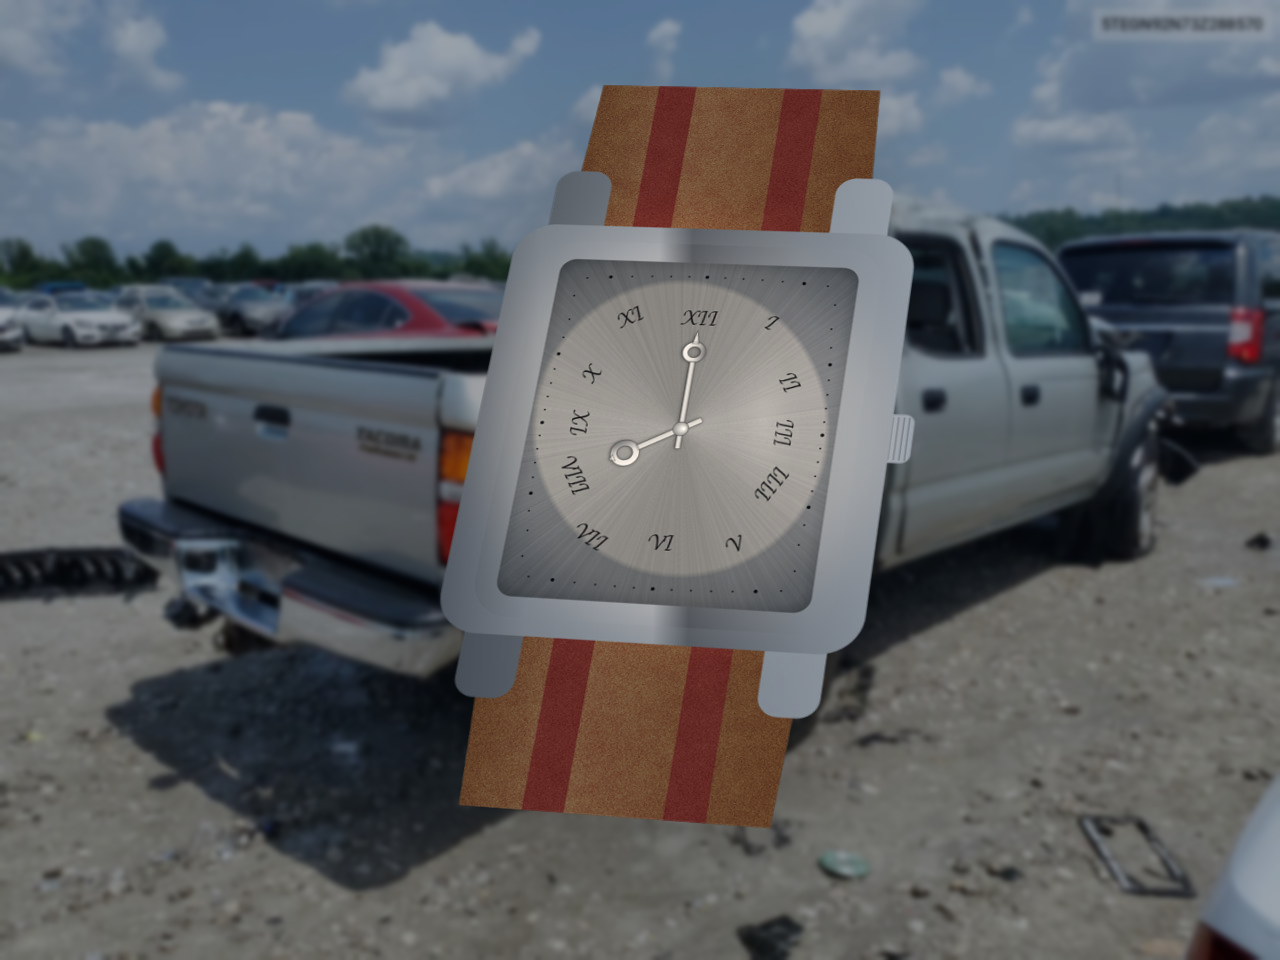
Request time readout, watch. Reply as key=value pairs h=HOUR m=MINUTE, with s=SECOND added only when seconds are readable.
h=8 m=0
